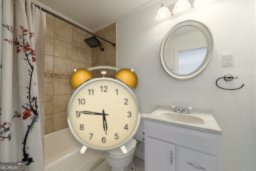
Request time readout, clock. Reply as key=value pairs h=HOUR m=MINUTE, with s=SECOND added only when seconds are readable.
h=5 m=46
